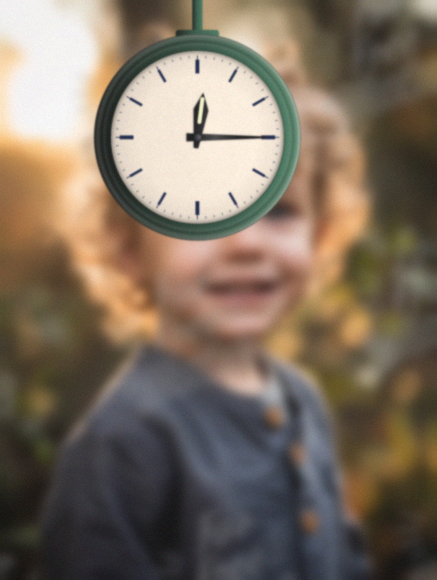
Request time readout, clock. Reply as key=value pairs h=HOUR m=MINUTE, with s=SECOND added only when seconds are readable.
h=12 m=15
